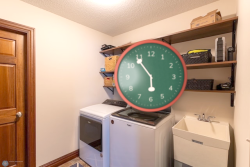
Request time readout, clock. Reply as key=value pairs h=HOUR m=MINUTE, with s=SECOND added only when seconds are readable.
h=5 m=54
